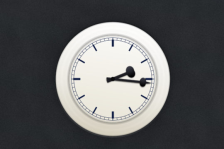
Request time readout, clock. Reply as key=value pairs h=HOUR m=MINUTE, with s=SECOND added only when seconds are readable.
h=2 m=16
